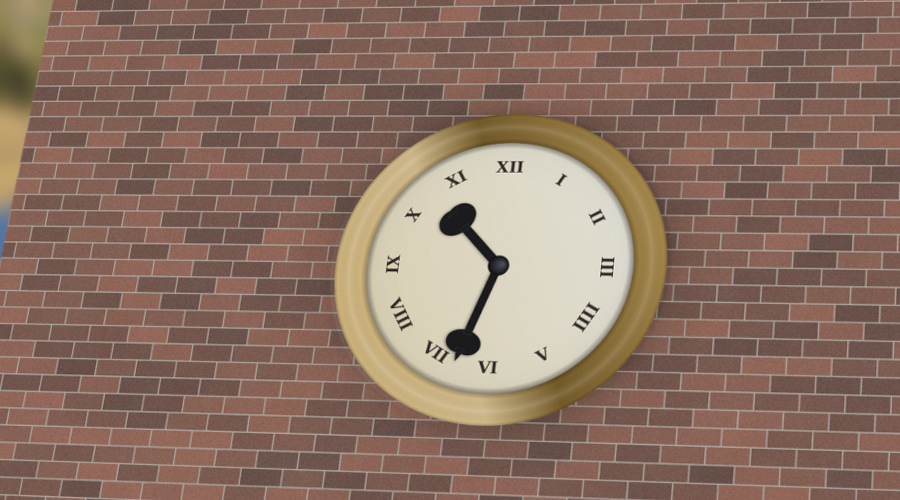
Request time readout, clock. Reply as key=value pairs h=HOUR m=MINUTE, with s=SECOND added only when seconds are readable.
h=10 m=33
